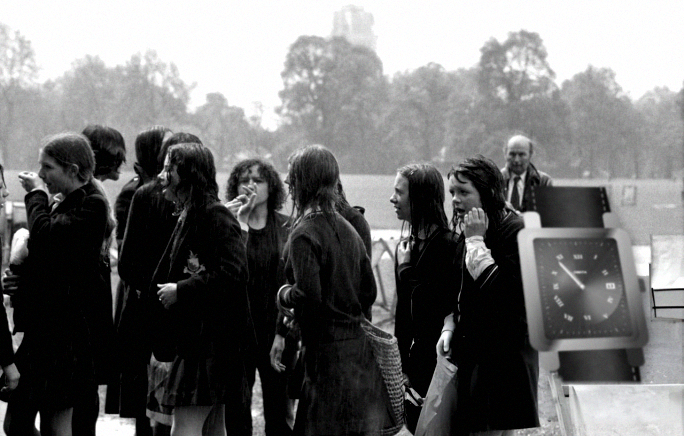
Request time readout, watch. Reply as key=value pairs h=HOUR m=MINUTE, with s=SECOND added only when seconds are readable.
h=10 m=54
